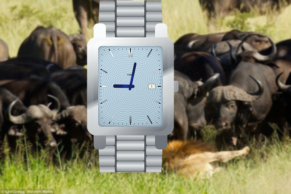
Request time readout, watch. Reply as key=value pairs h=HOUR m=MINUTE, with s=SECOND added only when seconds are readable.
h=9 m=2
